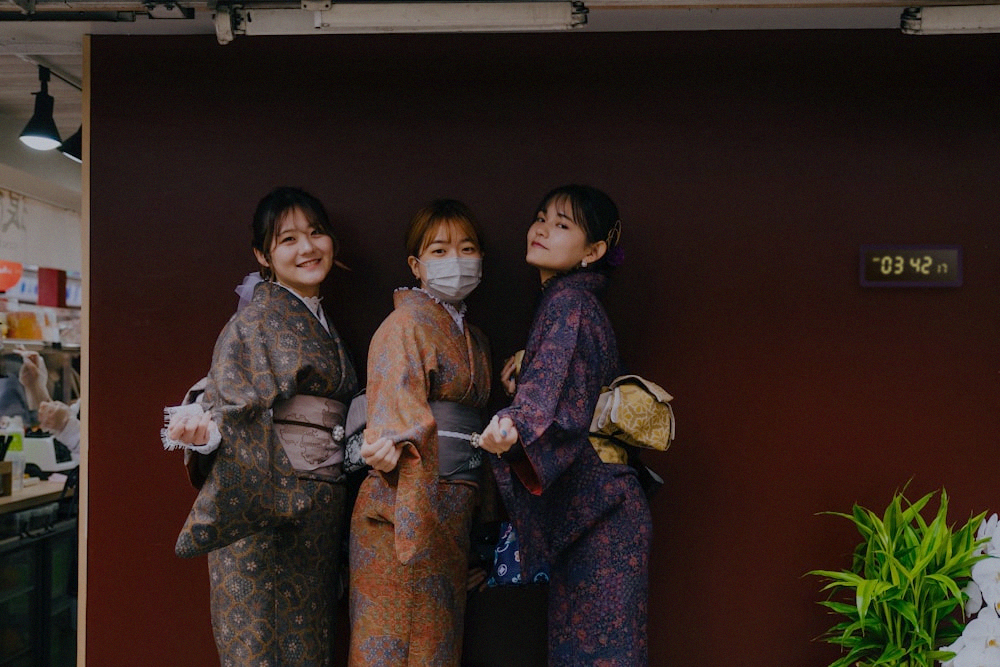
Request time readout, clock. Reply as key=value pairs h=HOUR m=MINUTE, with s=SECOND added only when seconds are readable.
h=3 m=42
